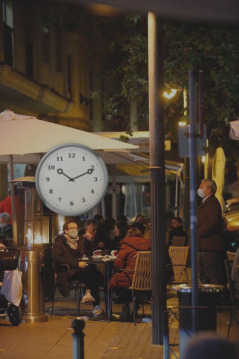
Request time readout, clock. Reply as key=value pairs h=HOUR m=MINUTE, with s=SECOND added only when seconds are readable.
h=10 m=11
